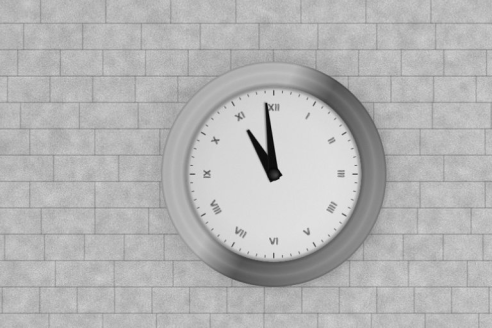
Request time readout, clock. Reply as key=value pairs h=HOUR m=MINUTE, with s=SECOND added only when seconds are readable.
h=10 m=59
